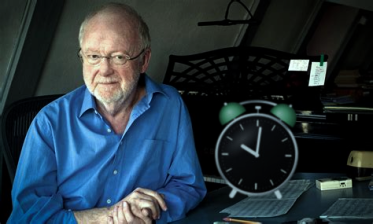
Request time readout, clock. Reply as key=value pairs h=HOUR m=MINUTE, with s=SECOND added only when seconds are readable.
h=10 m=1
